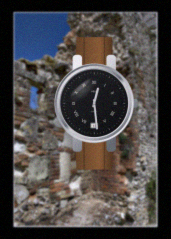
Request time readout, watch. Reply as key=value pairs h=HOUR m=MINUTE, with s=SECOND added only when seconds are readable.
h=12 m=29
